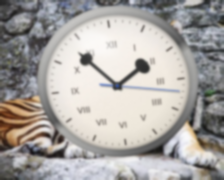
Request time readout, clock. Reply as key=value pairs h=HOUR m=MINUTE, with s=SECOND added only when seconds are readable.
h=1 m=53 s=17
